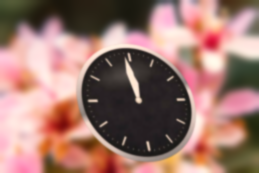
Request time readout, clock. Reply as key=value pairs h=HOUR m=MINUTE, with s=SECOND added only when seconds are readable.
h=11 m=59
